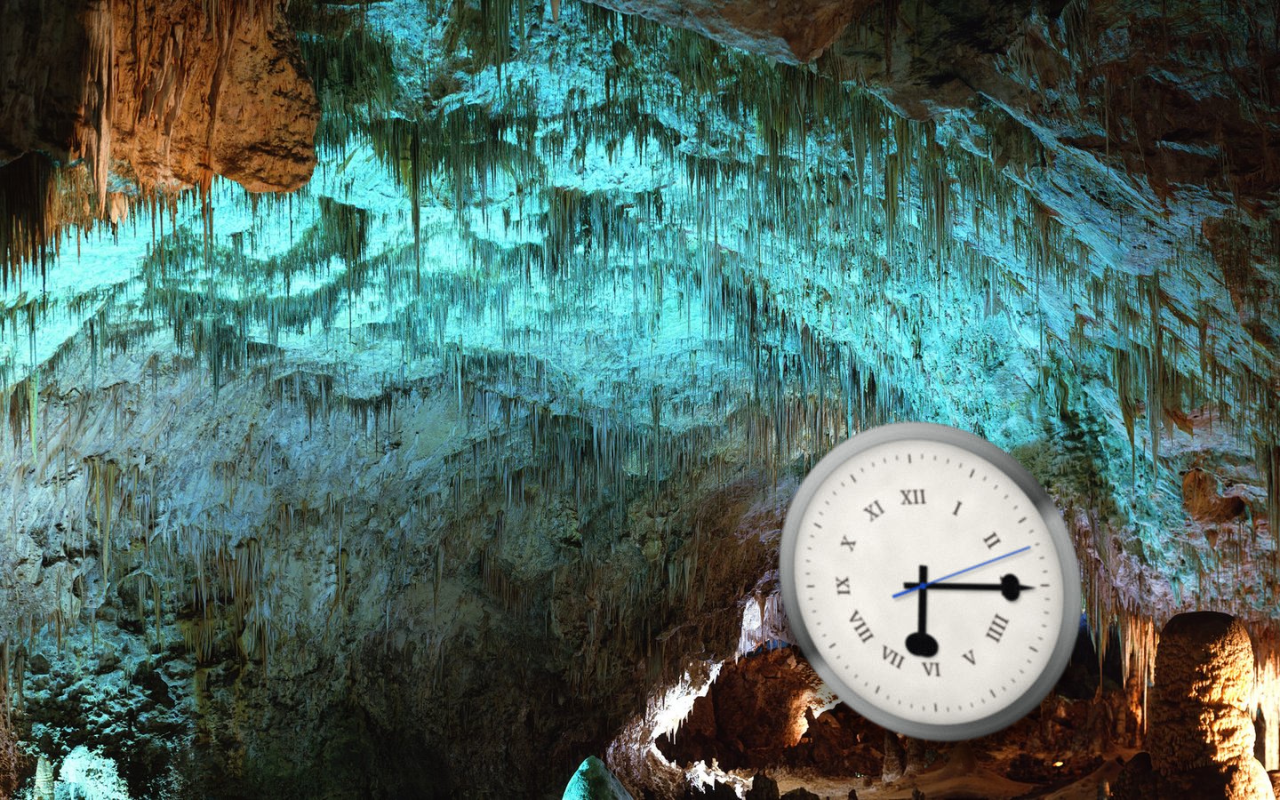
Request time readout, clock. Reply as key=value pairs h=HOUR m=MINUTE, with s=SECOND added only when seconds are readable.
h=6 m=15 s=12
